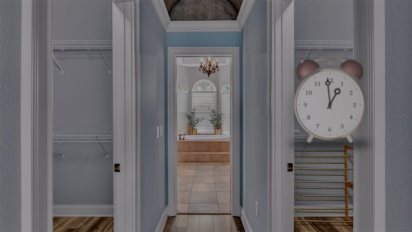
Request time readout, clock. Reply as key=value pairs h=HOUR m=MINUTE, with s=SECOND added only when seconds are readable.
h=12 m=59
